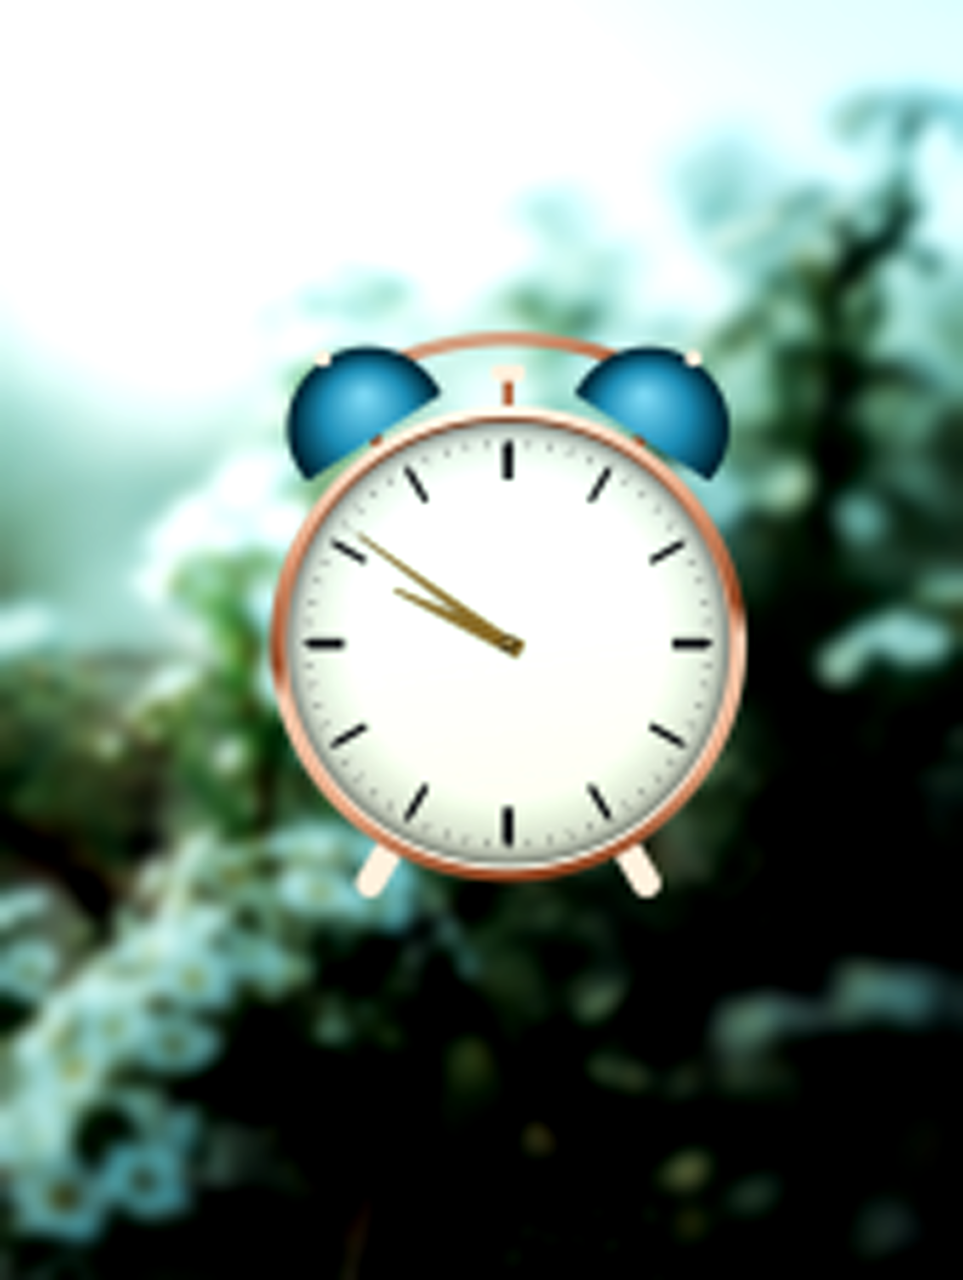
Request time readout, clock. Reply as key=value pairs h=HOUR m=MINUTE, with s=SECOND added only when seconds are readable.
h=9 m=51
